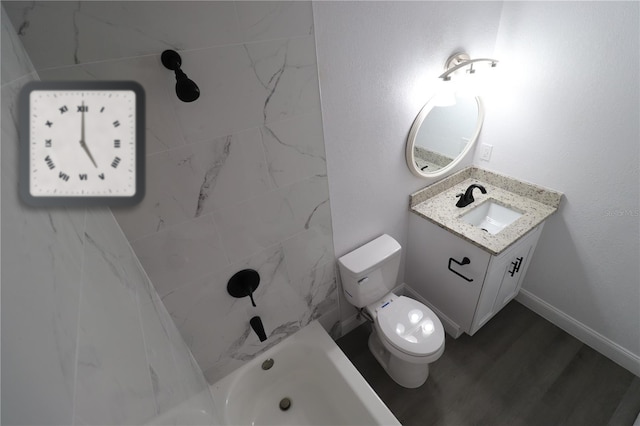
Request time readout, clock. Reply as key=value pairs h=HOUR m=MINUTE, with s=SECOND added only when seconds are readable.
h=5 m=0
